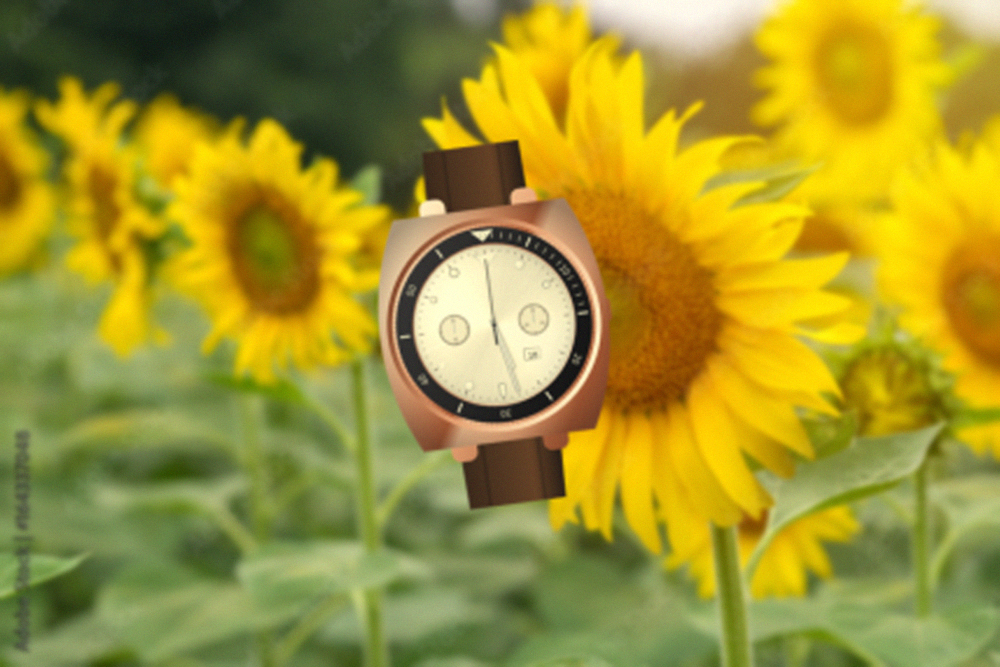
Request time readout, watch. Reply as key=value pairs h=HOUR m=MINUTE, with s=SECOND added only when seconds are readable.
h=5 m=28
